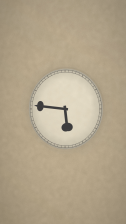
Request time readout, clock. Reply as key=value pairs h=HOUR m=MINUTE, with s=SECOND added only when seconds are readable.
h=5 m=46
